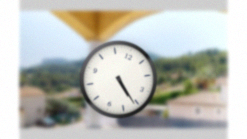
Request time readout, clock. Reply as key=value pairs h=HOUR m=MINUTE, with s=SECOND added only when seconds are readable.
h=4 m=21
